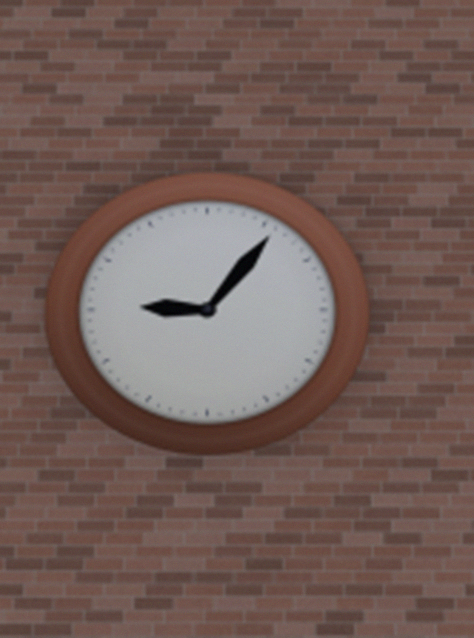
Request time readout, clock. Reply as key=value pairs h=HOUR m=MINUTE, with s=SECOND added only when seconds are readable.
h=9 m=6
